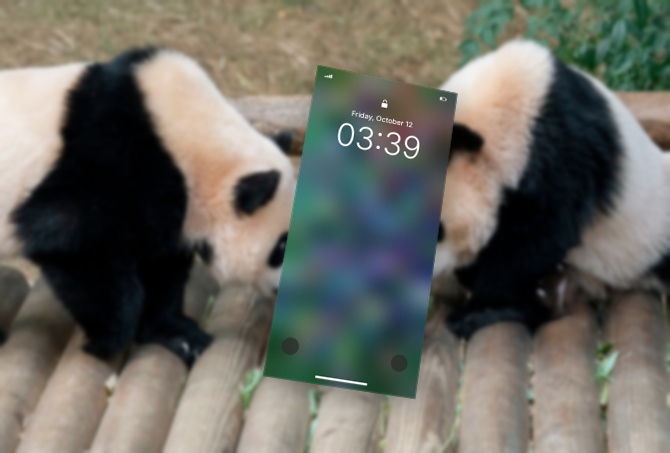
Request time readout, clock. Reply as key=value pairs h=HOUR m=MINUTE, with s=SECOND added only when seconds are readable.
h=3 m=39
